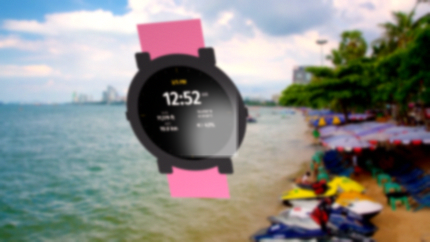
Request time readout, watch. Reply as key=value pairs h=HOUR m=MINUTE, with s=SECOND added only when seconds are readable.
h=12 m=52
